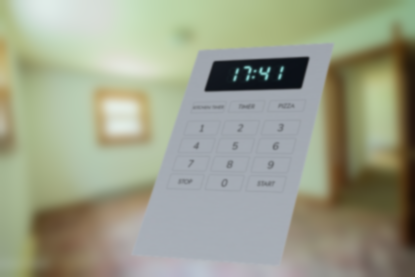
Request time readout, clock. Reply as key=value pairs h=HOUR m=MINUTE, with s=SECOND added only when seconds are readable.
h=17 m=41
